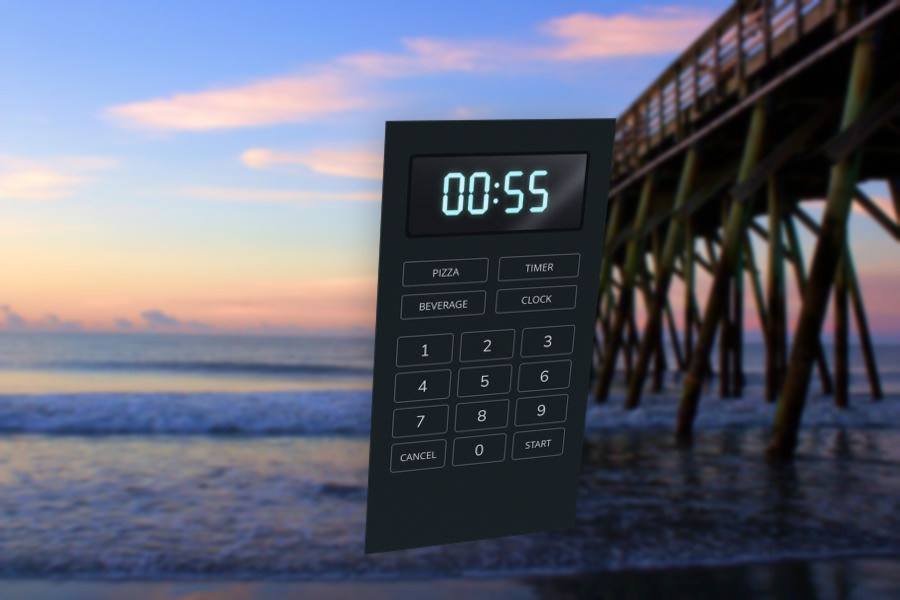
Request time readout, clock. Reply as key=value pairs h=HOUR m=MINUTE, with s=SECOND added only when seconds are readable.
h=0 m=55
